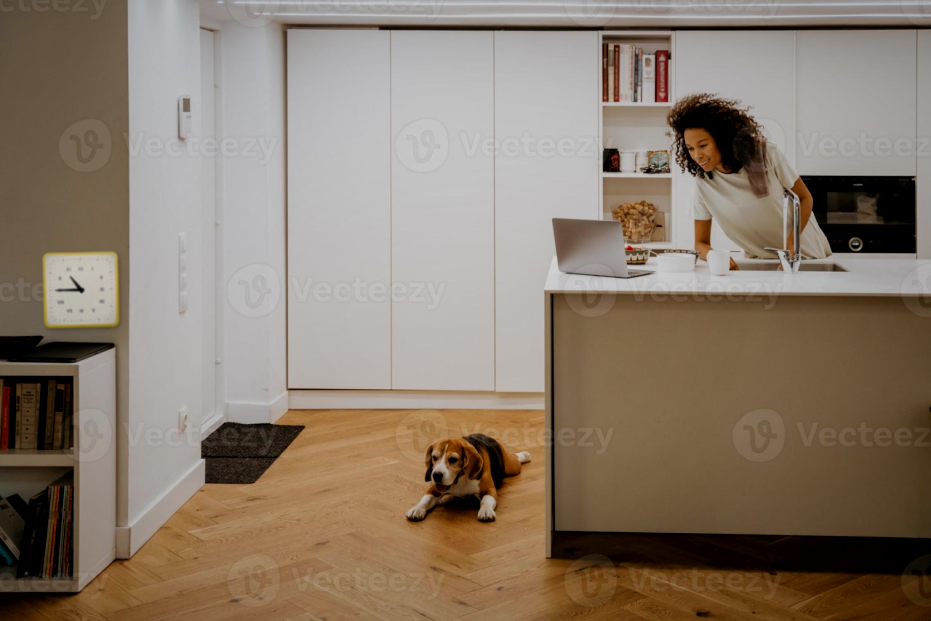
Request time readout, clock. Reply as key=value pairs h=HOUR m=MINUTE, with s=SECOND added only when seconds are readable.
h=10 m=45
